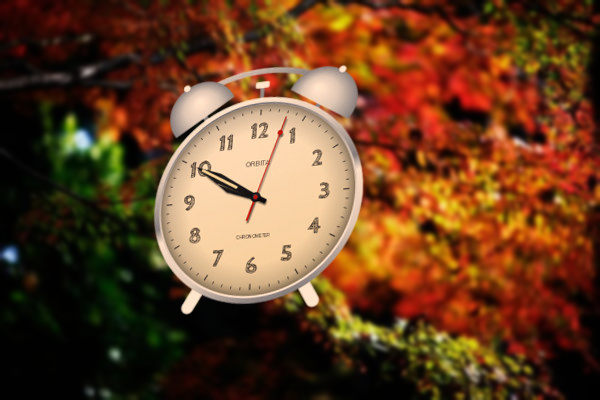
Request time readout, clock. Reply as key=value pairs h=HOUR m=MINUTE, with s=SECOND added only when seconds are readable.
h=9 m=50 s=3
